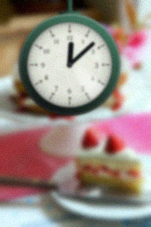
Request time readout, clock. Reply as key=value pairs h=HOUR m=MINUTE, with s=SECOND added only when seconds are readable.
h=12 m=8
